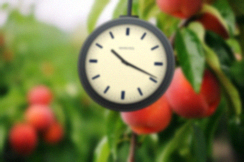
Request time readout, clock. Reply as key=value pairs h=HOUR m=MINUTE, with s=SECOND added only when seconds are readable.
h=10 m=19
